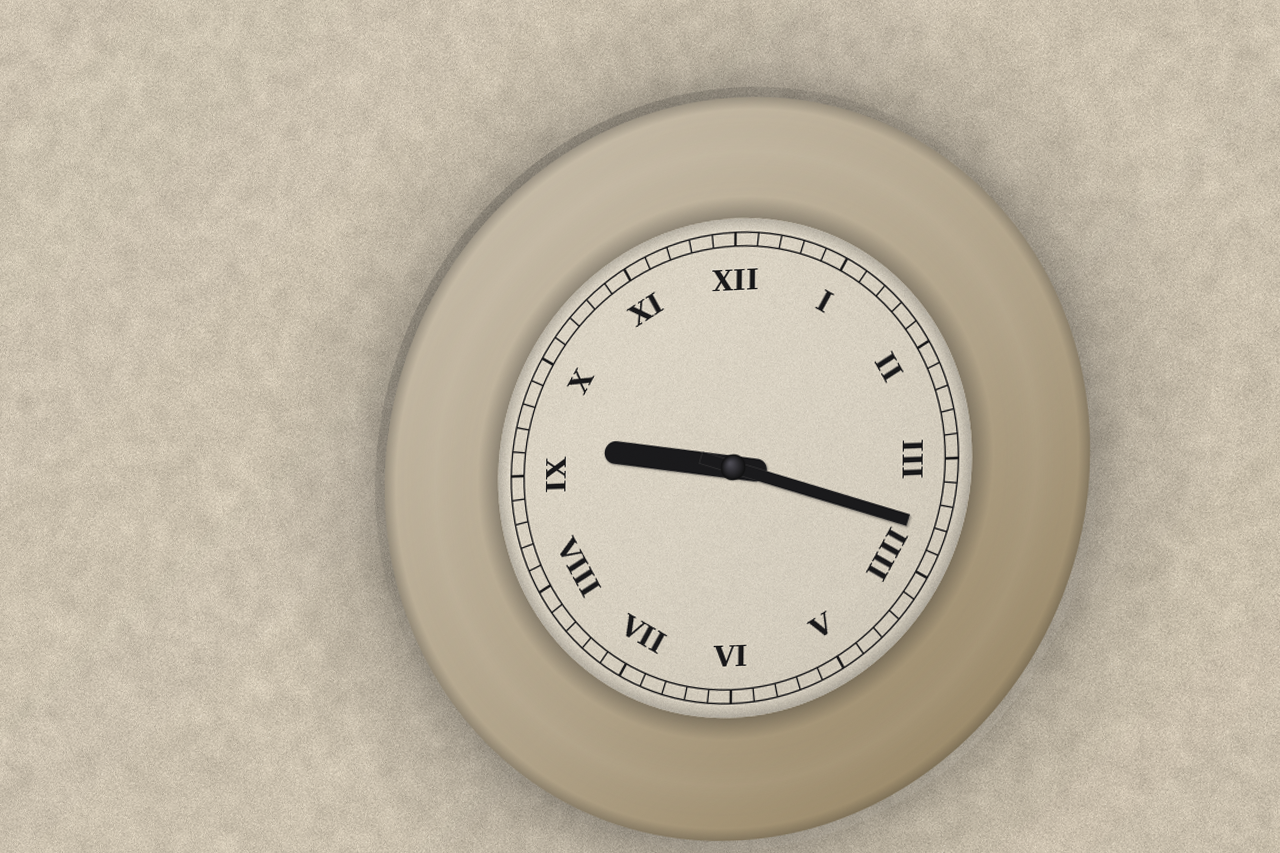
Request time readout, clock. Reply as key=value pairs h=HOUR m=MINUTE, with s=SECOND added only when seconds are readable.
h=9 m=18
